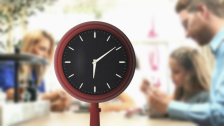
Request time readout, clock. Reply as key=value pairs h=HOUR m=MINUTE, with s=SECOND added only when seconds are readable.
h=6 m=9
